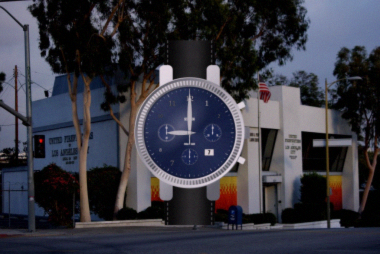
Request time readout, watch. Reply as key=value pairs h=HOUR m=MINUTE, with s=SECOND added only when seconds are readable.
h=9 m=0
